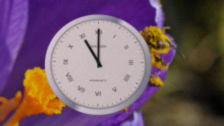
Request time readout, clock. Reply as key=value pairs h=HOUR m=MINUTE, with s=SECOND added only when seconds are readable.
h=11 m=0
